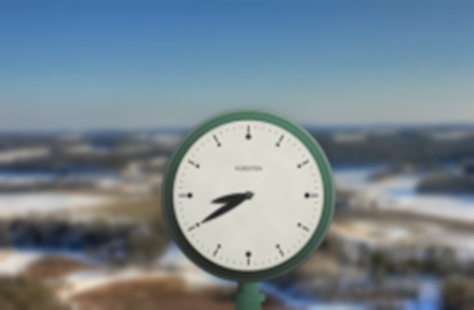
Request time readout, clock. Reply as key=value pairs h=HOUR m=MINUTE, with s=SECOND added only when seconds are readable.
h=8 m=40
